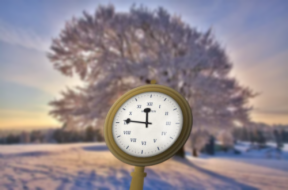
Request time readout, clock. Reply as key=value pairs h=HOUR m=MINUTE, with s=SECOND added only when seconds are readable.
h=11 m=46
